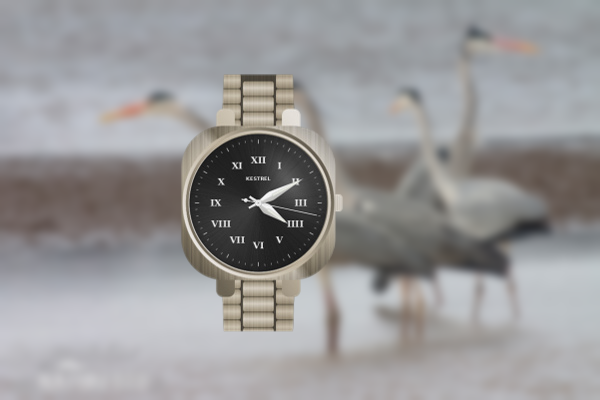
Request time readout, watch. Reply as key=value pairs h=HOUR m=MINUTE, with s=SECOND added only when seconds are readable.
h=4 m=10 s=17
